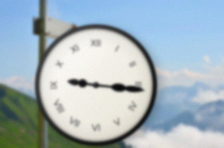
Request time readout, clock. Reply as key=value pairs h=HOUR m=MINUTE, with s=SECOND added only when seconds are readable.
h=9 m=16
